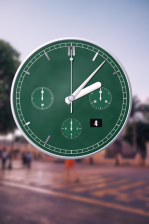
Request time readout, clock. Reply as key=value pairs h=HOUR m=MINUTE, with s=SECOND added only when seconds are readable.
h=2 m=7
